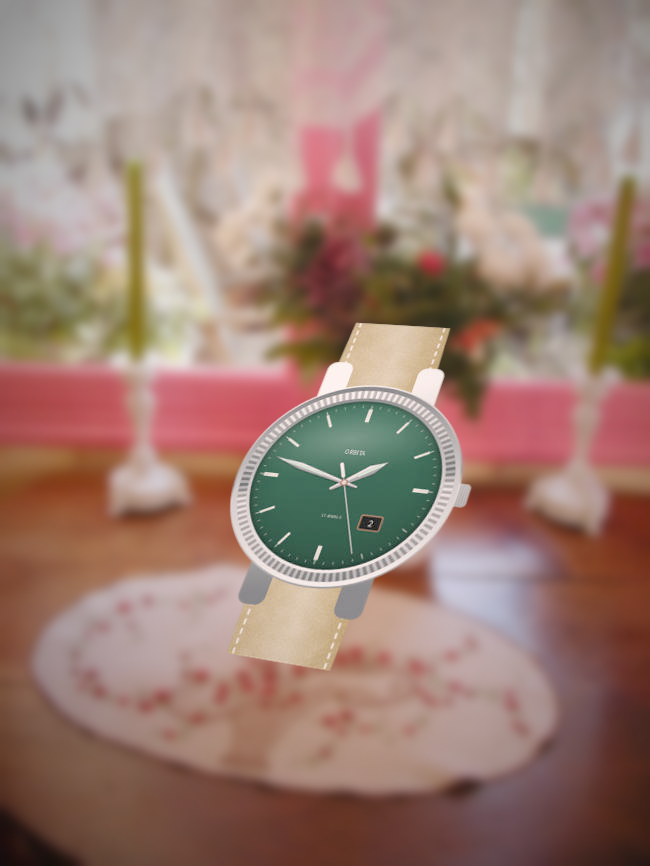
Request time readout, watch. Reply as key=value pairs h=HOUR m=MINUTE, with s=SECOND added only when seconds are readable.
h=1 m=47 s=26
